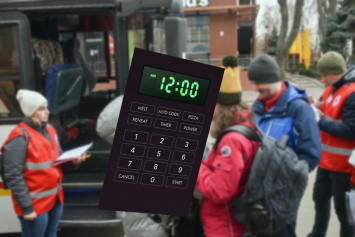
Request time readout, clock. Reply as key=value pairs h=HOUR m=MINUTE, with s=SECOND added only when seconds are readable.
h=12 m=0
